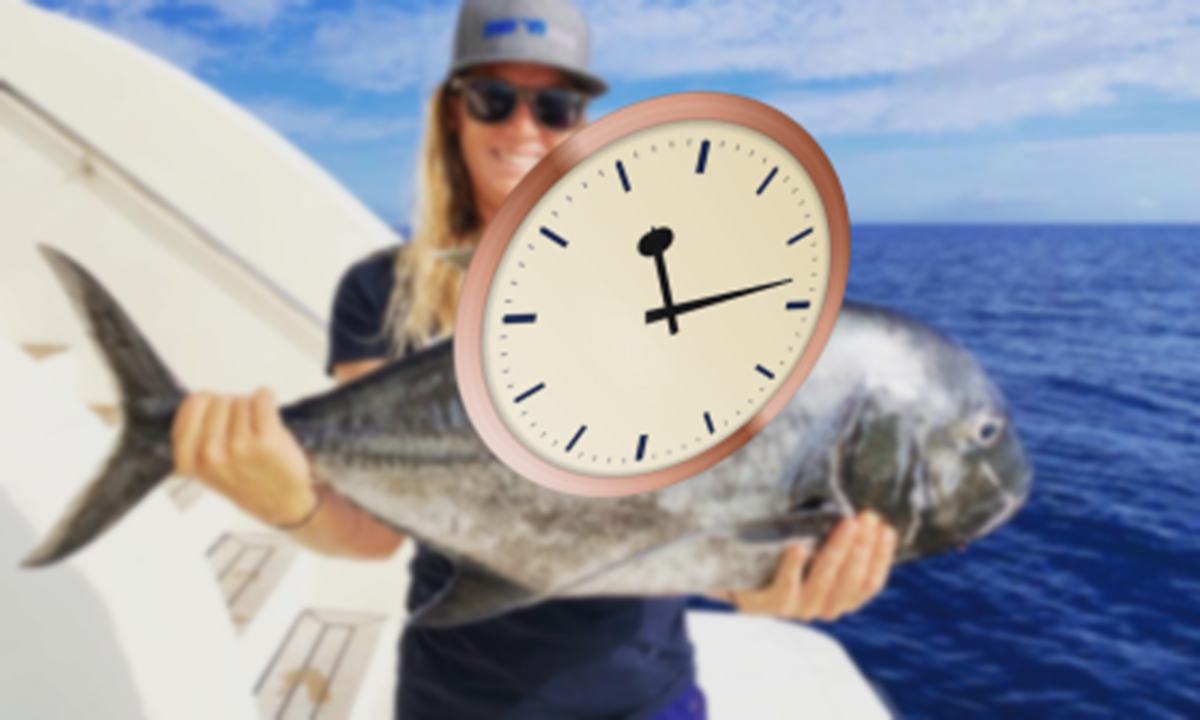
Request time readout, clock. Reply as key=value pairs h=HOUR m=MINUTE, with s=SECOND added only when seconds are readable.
h=11 m=13
